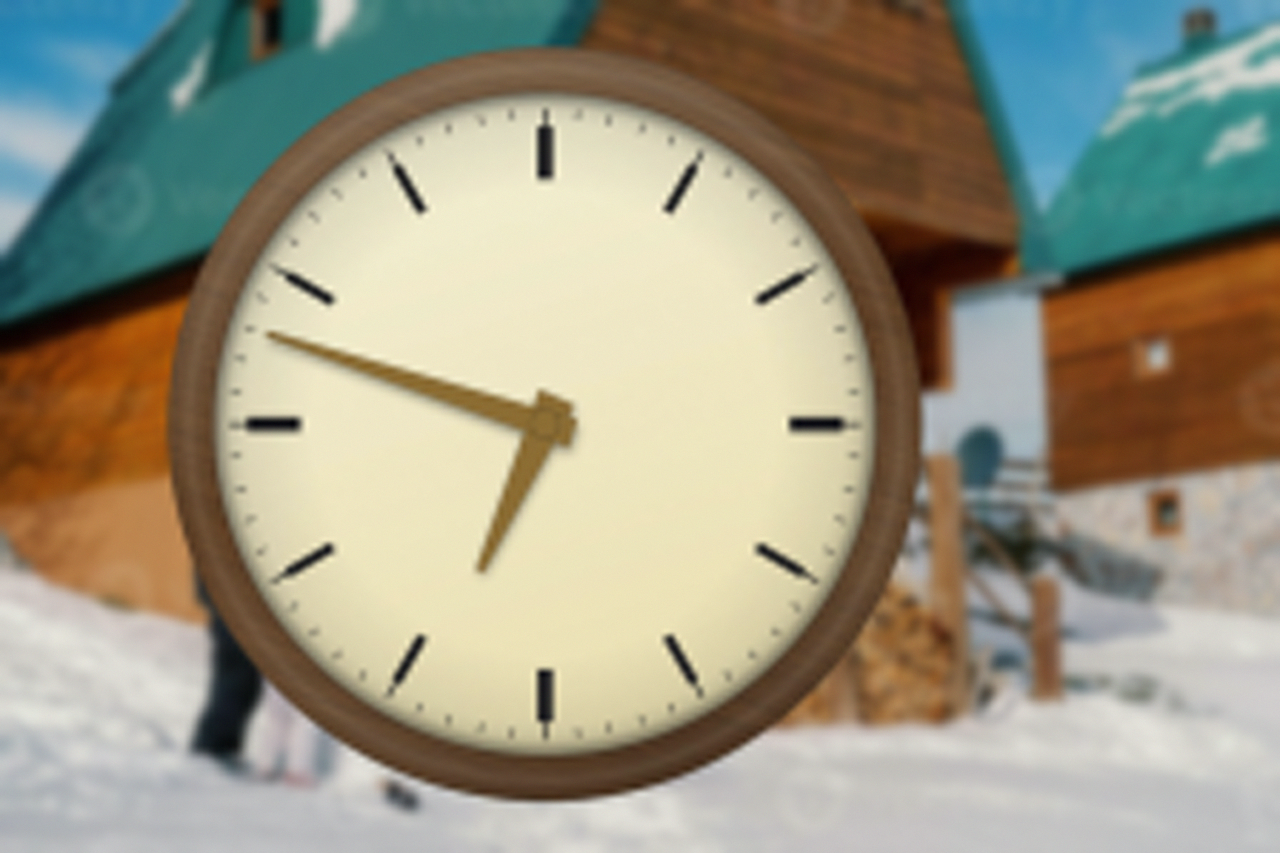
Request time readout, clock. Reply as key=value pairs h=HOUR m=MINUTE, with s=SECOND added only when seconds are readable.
h=6 m=48
